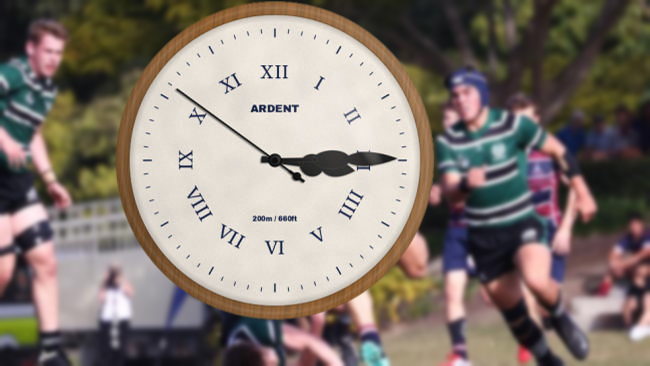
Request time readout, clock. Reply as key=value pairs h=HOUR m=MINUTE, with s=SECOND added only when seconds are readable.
h=3 m=14 s=51
